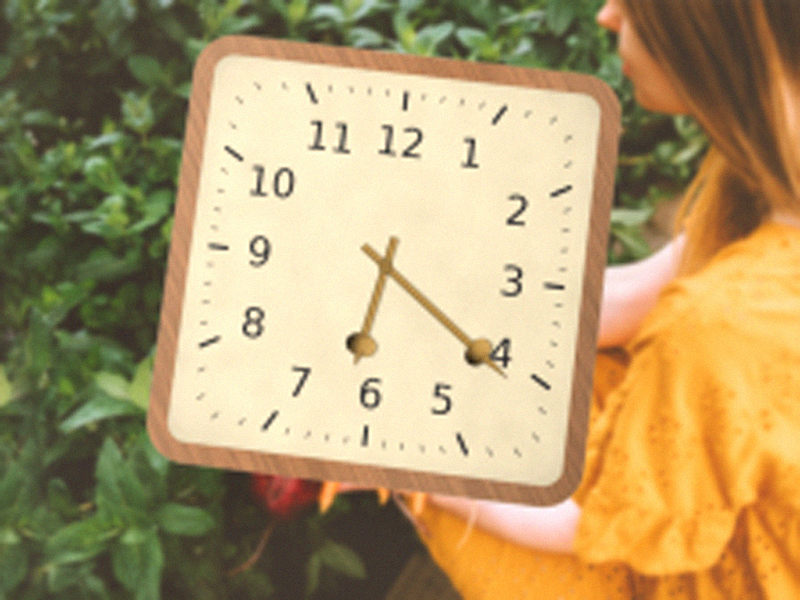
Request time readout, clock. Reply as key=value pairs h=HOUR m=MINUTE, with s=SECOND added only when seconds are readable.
h=6 m=21
